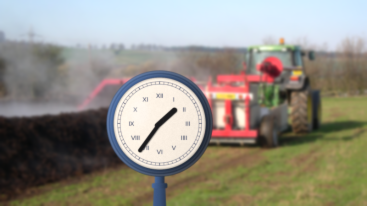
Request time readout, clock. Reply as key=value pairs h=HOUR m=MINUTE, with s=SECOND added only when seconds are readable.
h=1 m=36
